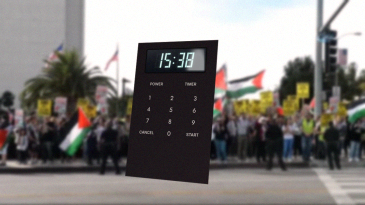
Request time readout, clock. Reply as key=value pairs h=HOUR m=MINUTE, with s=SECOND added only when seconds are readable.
h=15 m=38
